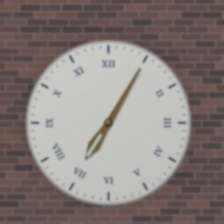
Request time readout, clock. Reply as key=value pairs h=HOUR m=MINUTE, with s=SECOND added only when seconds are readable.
h=7 m=5
